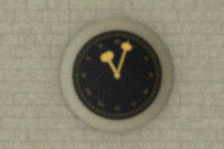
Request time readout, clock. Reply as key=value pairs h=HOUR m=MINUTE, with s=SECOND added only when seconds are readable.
h=11 m=3
